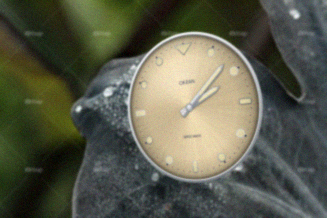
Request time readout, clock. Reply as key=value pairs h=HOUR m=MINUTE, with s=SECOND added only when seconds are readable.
h=2 m=8
